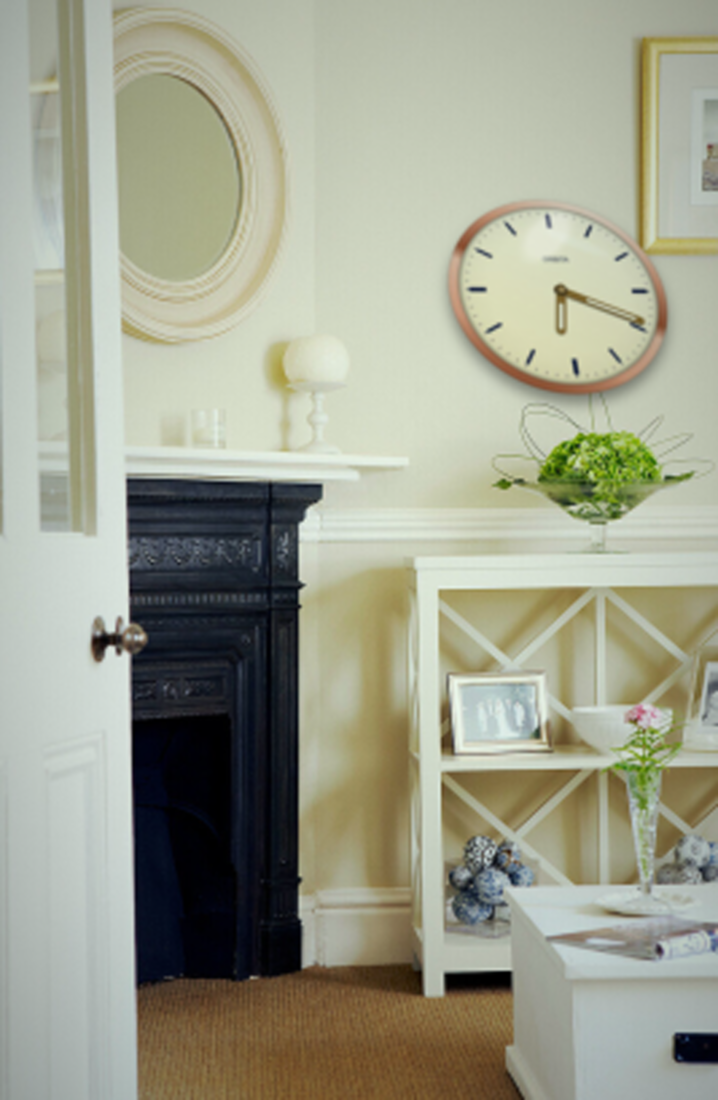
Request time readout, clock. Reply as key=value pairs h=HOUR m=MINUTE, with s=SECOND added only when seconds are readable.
h=6 m=19
